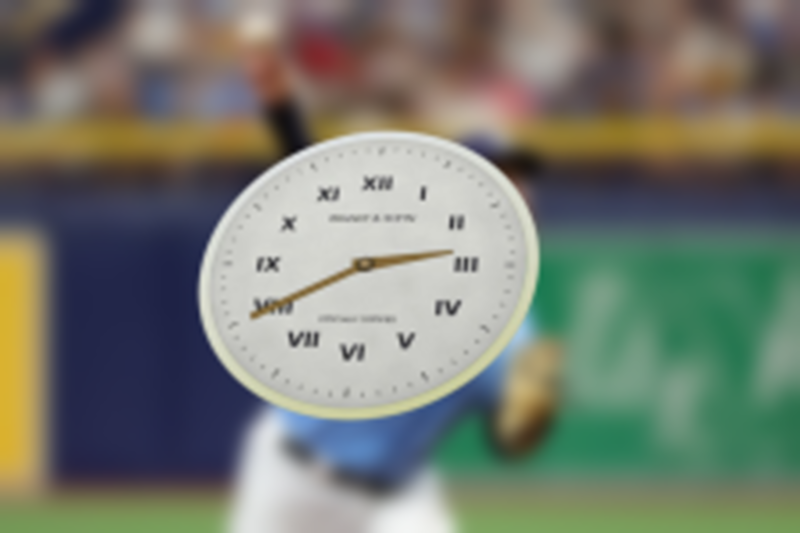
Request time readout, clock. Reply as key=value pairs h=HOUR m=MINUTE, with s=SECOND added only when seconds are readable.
h=2 m=40
